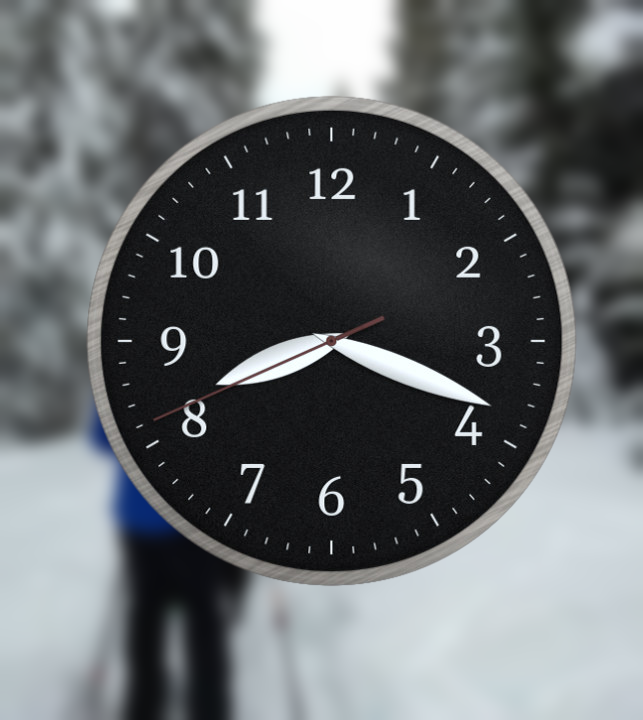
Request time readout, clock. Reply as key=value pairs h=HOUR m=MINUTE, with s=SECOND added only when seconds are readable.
h=8 m=18 s=41
